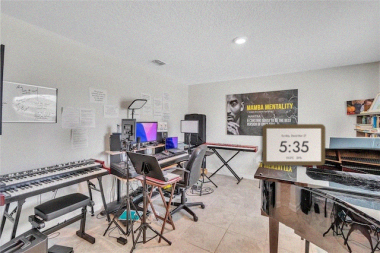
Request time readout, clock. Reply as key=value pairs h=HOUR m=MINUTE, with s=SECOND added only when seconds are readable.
h=5 m=35
